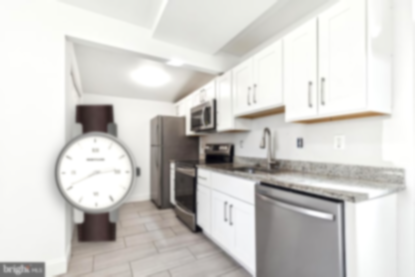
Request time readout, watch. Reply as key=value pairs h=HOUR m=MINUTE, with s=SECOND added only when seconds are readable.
h=2 m=41
